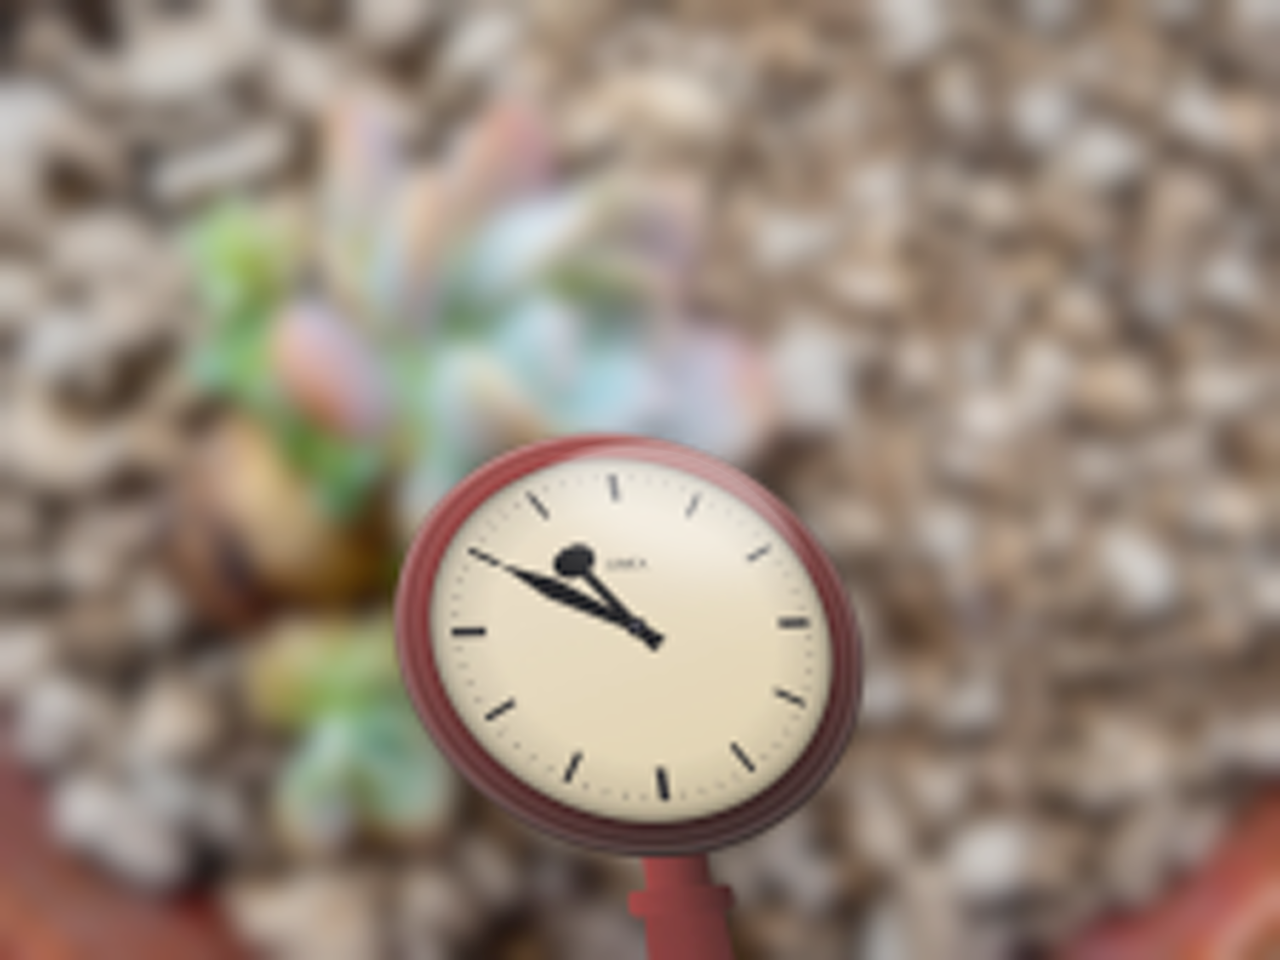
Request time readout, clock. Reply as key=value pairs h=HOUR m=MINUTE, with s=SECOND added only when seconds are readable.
h=10 m=50
